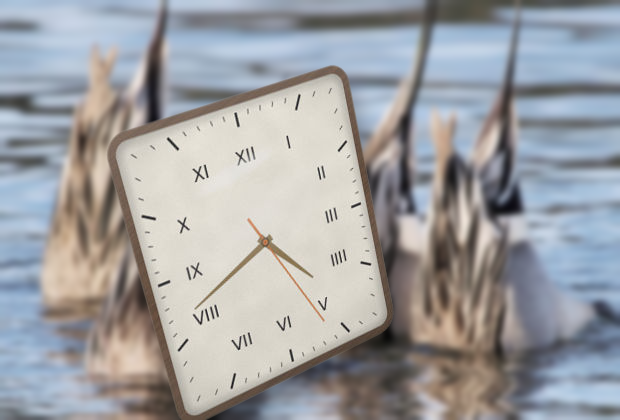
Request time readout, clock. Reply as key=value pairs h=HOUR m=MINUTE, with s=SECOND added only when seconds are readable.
h=4 m=41 s=26
